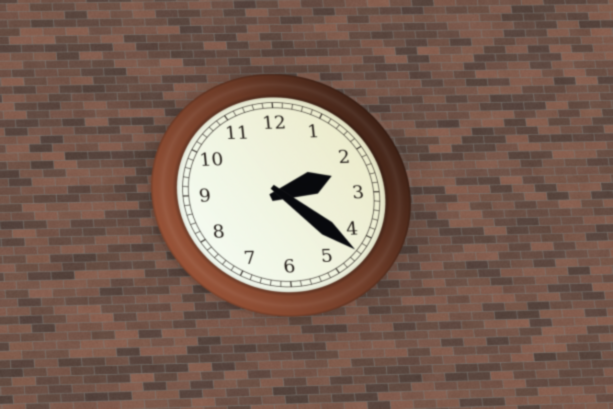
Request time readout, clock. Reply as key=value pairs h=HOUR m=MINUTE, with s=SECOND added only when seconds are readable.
h=2 m=22
